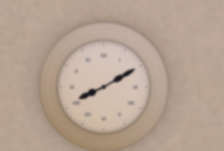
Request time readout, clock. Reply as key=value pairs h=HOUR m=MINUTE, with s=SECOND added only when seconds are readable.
h=8 m=10
